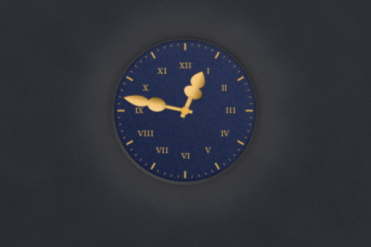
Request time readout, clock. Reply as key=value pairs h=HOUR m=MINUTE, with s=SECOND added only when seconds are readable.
h=12 m=47
